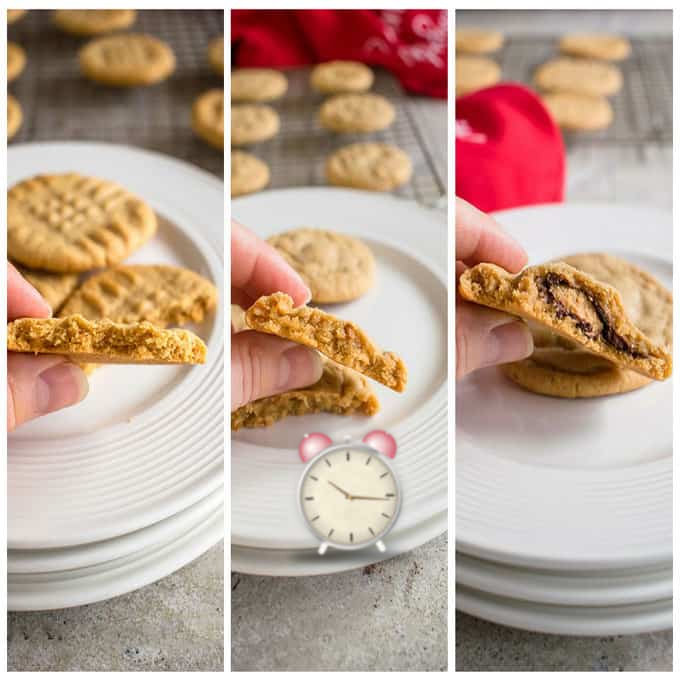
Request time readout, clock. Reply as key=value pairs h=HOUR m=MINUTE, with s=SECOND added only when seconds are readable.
h=10 m=16
